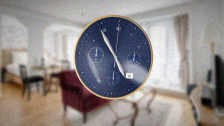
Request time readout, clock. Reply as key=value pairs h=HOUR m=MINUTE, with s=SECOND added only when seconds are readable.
h=4 m=54
